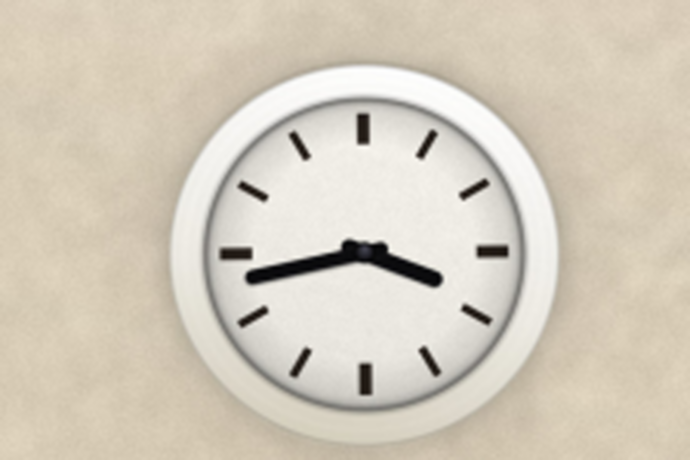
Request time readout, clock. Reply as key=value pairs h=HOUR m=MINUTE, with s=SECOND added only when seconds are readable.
h=3 m=43
